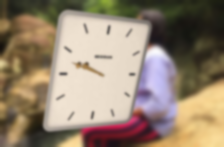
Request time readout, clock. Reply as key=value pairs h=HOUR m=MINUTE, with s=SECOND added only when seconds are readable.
h=9 m=48
